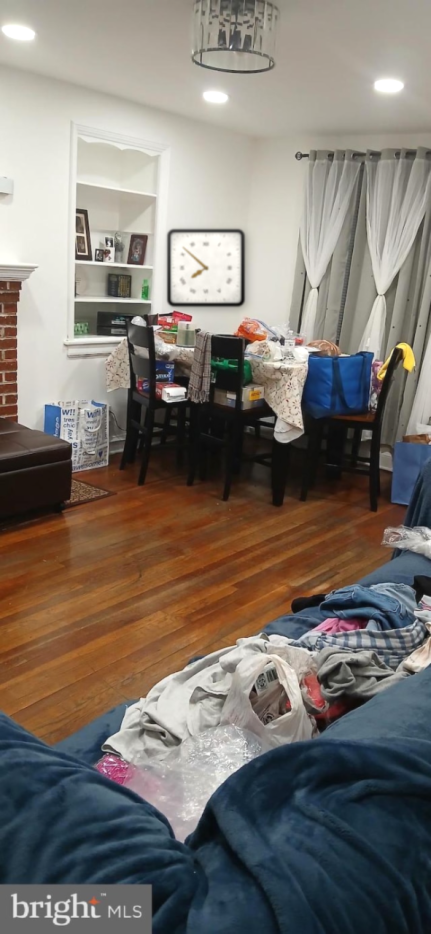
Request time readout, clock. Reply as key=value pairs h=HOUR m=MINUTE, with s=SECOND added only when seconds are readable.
h=7 m=52
